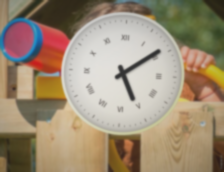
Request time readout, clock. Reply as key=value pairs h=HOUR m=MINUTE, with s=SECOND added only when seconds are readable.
h=5 m=9
